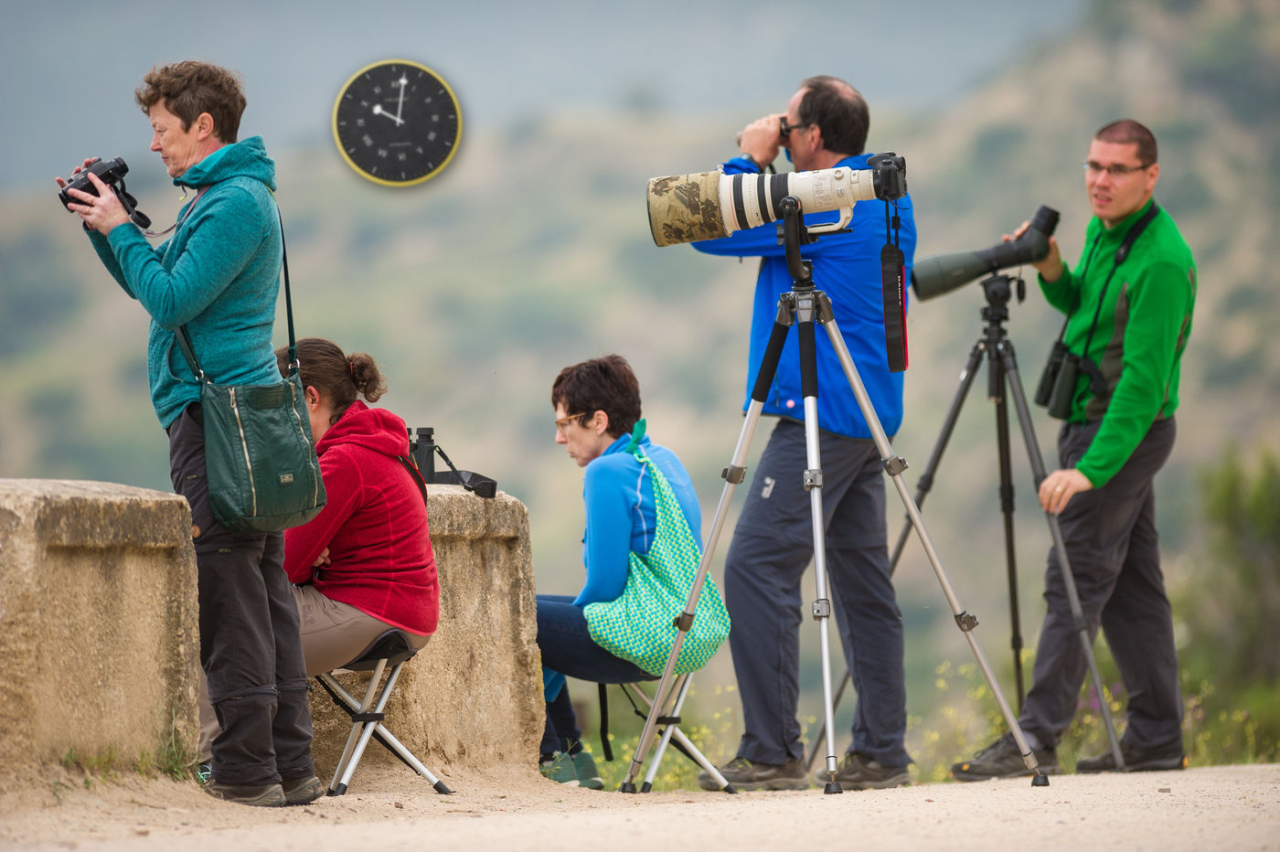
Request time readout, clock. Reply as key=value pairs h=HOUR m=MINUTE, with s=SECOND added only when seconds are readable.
h=10 m=2
